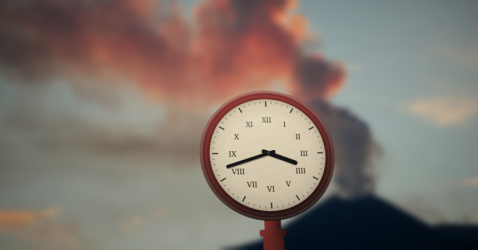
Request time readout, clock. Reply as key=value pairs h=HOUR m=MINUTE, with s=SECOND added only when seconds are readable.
h=3 m=42
